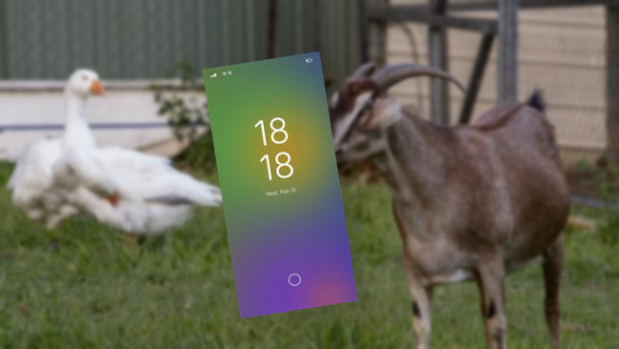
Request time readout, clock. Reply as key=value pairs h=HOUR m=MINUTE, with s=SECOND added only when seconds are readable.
h=18 m=18
